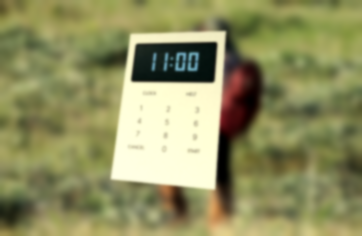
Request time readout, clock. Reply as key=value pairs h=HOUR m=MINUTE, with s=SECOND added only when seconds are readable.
h=11 m=0
